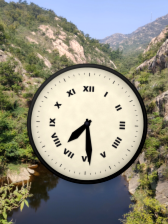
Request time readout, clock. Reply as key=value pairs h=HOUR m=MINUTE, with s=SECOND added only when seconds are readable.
h=7 m=29
